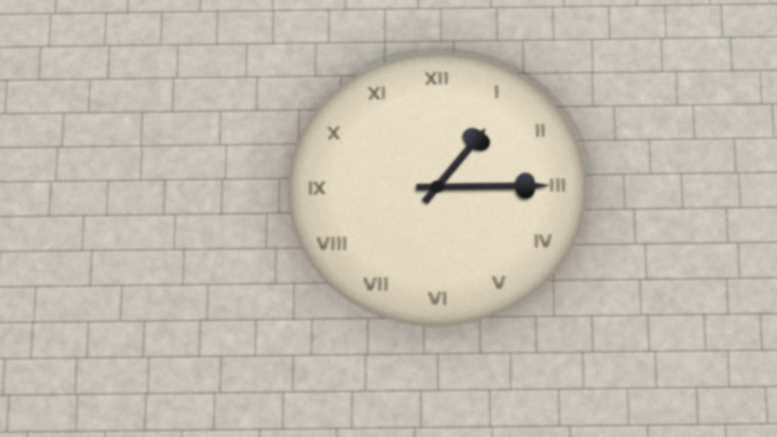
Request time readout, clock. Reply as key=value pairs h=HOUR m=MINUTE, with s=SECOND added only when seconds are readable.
h=1 m=15
